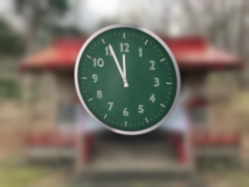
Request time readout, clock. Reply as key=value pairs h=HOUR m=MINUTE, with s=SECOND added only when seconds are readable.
h=11 m=56
